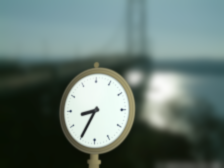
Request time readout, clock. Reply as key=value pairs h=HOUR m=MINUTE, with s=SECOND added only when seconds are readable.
h=8 m=35
